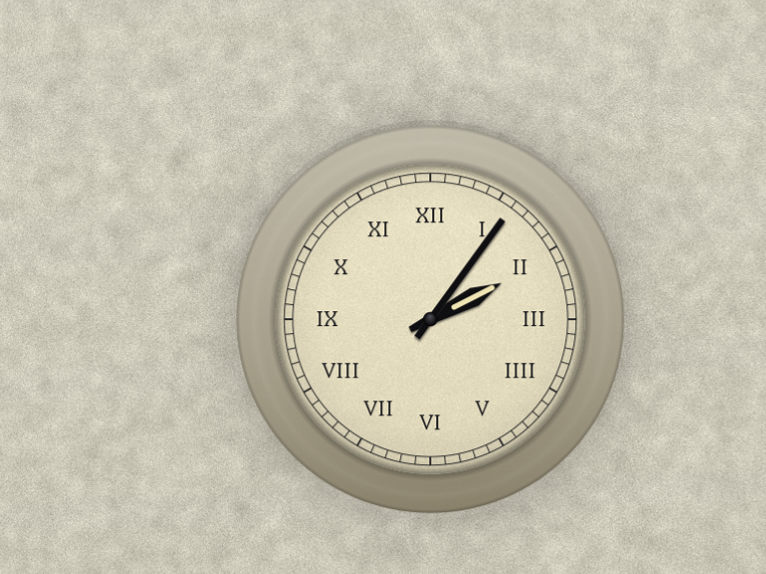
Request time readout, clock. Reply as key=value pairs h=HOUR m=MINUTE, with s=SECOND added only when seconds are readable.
h=2 m=6
